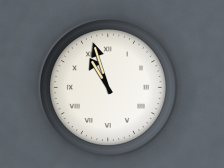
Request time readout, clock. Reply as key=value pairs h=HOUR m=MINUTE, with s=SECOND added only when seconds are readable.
h=10 m=57
